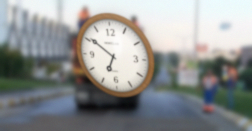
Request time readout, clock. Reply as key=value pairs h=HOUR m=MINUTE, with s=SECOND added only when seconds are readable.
h=6 m=51
